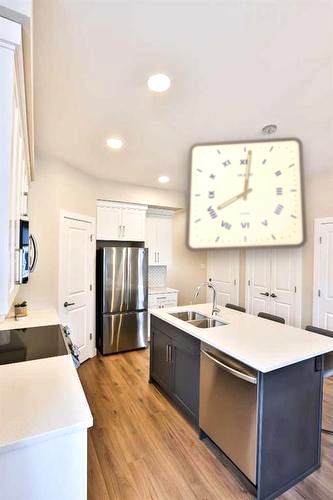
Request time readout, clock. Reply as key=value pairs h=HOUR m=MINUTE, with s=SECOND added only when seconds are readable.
h=8 m=1
